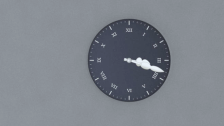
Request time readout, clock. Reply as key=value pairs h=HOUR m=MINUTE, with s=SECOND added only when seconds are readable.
h=3 m=18
